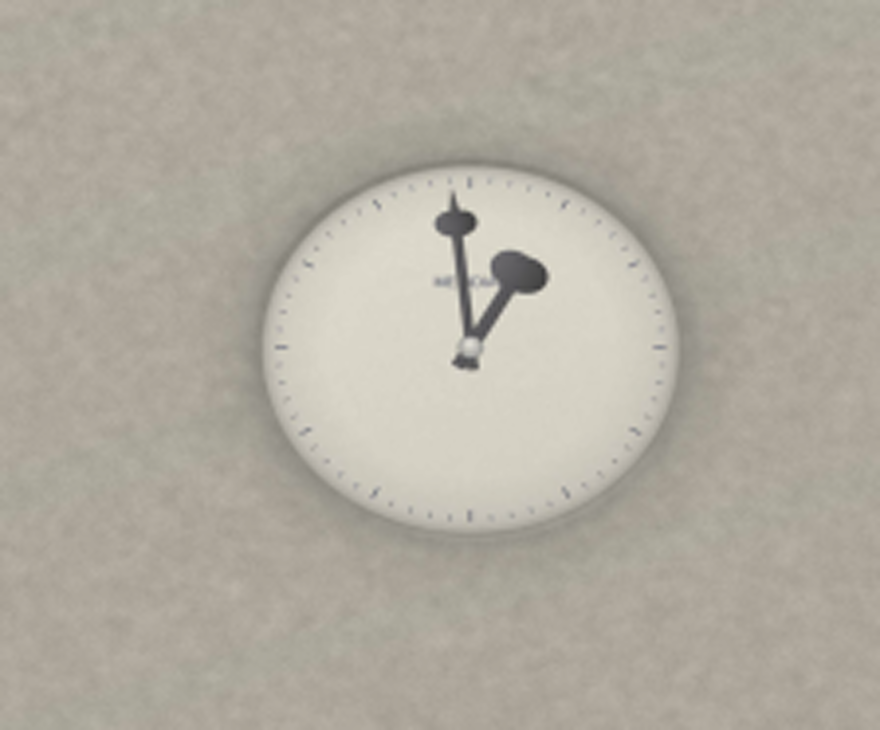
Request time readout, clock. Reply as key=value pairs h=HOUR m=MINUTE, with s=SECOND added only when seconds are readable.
h=12 m=59
